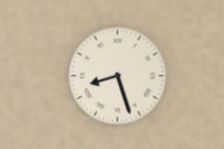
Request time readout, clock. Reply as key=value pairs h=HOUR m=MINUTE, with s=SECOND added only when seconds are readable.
h=8 m=27
